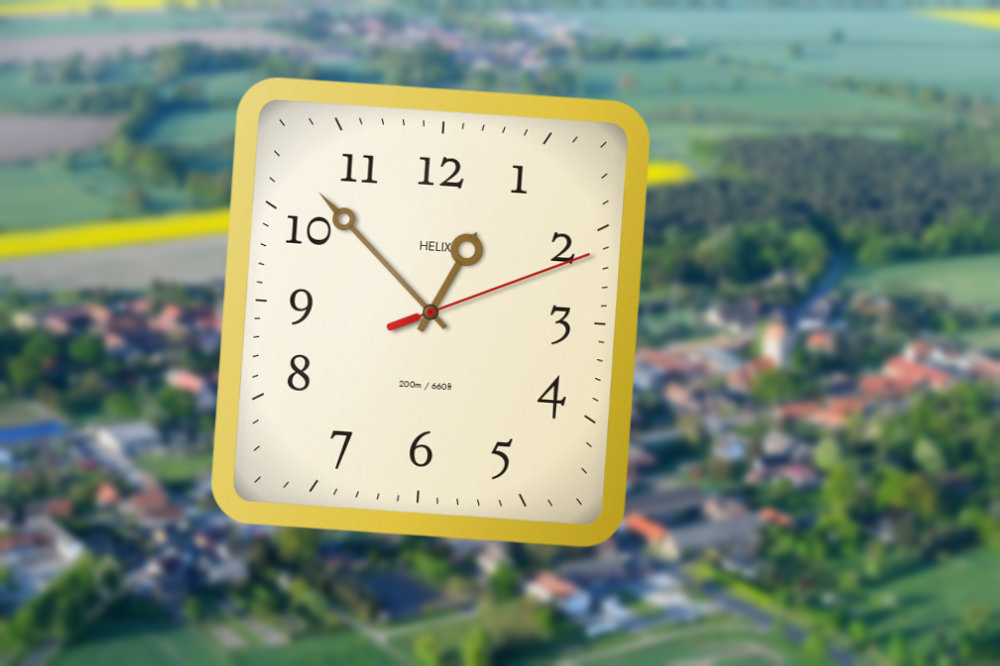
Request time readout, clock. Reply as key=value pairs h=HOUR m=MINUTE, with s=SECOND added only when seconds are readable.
h=12 m=52 s=11
